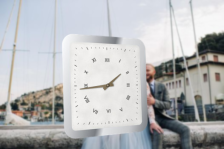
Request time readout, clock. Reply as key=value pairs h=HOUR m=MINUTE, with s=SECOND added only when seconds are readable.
h=1 m=44
